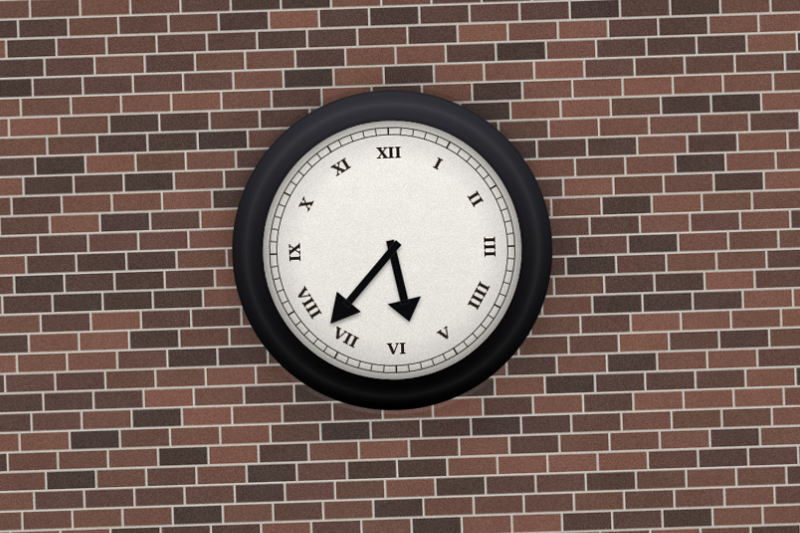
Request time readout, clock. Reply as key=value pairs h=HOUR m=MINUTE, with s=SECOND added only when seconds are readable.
h=5 m=37
